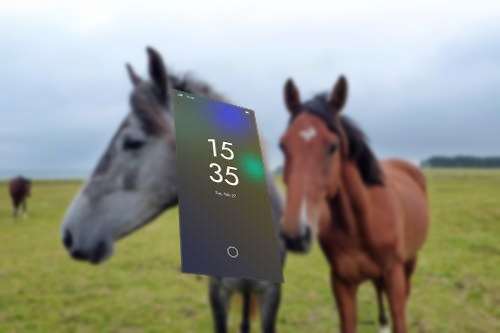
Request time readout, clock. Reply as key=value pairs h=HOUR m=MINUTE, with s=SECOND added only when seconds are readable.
h=15 m=35
